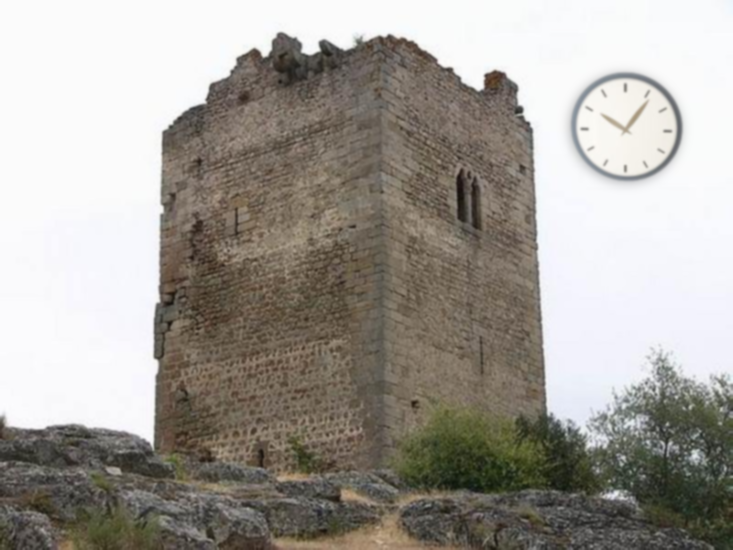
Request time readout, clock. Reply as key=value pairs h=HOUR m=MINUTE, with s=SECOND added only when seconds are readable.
h=10 m=6
